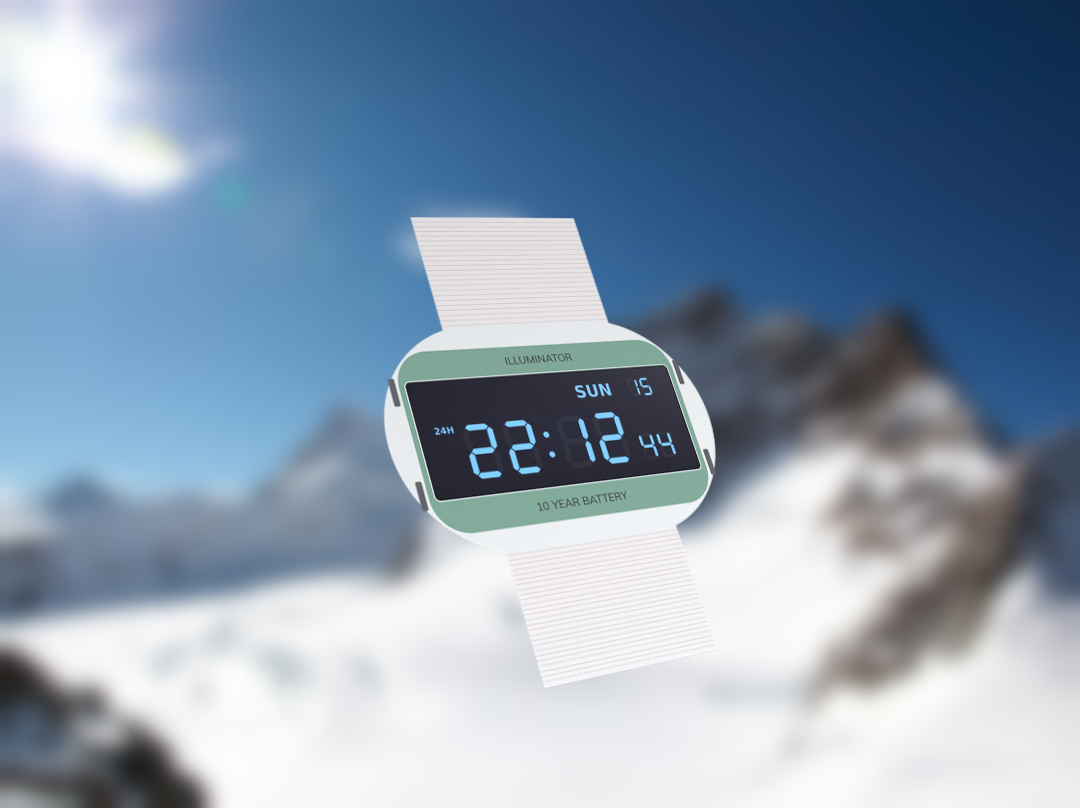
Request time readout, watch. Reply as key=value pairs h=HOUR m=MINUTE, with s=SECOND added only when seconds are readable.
h=22 m=12 s=44
